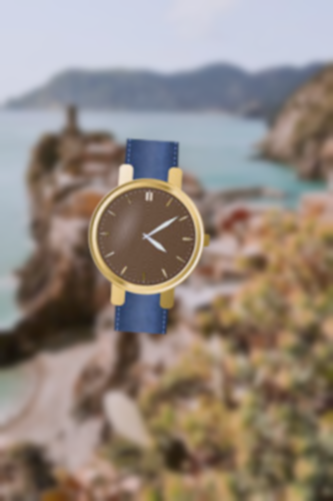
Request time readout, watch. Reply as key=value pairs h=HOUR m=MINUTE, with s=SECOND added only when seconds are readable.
h=4 m=9
